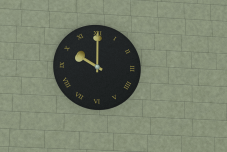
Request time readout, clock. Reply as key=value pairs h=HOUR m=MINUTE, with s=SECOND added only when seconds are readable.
h=10 m=0
